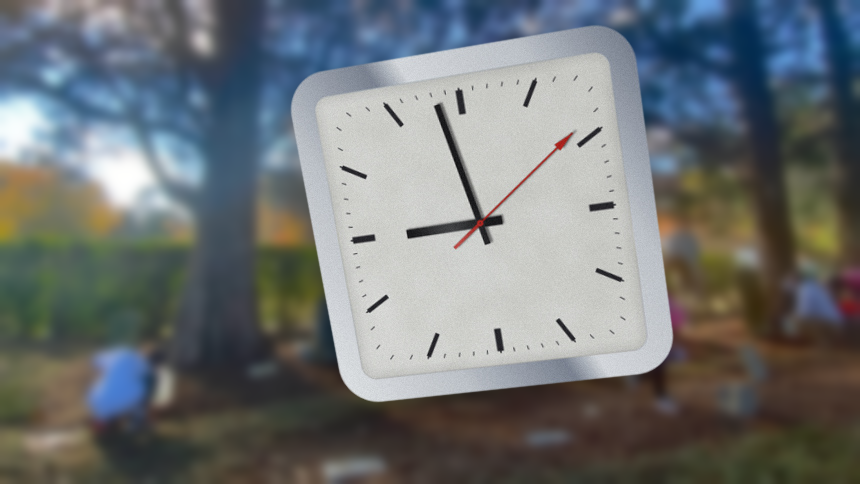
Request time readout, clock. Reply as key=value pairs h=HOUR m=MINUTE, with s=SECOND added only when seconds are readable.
h=8 m=58 s=9
